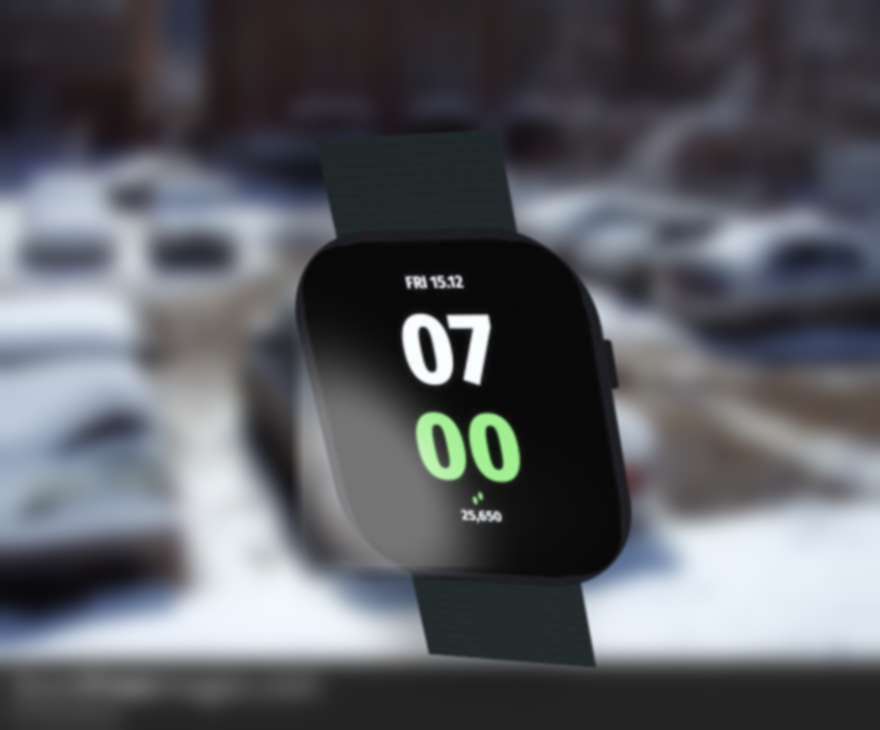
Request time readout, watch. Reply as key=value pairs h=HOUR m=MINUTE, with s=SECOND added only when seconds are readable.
h=7 m=0
